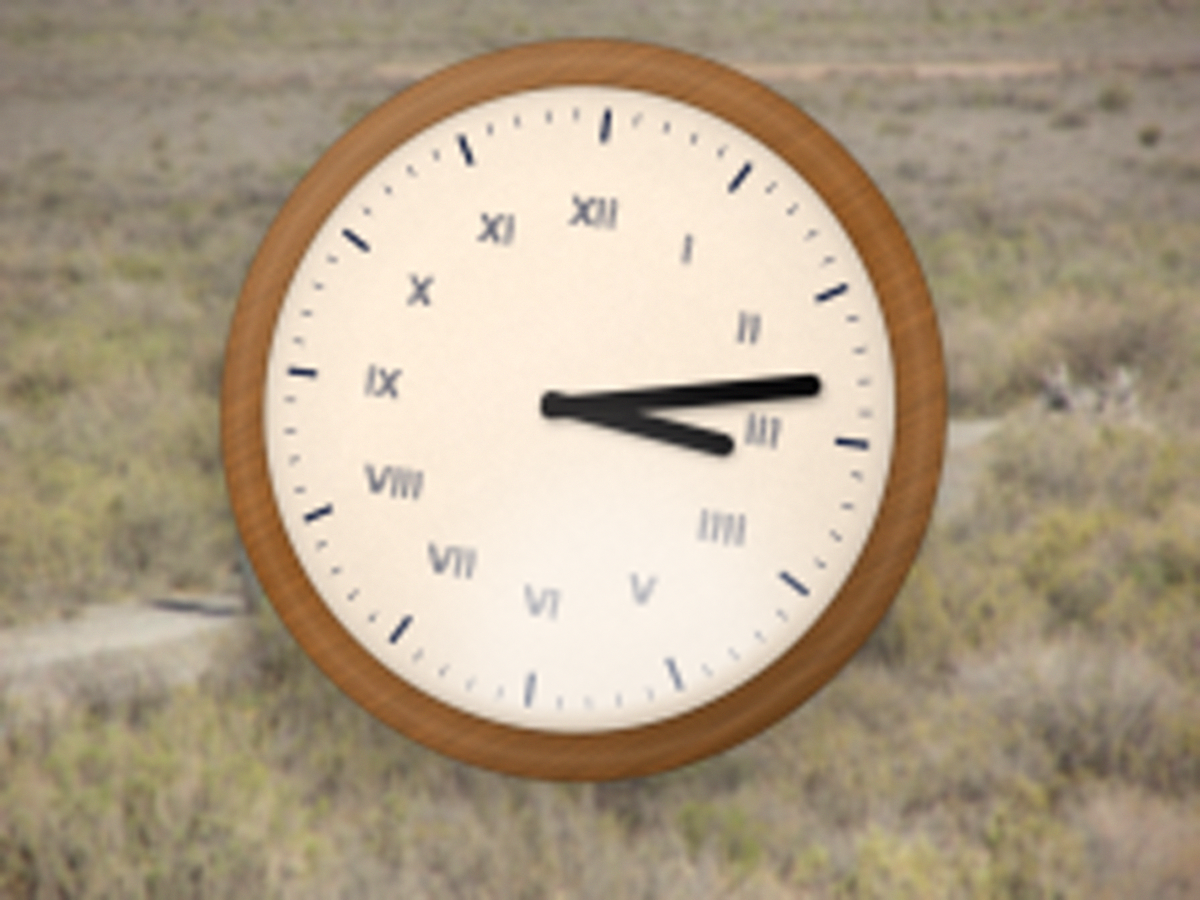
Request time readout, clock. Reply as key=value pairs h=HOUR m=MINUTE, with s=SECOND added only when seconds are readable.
h=3 m=13
